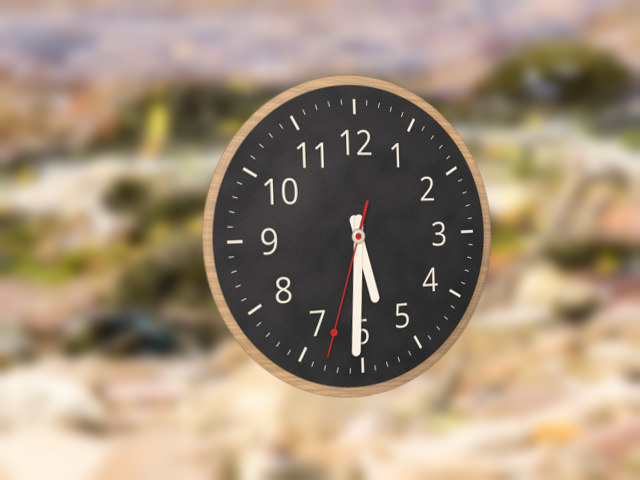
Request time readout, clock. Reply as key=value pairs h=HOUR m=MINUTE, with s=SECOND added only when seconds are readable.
h=5 m=30 s=33
